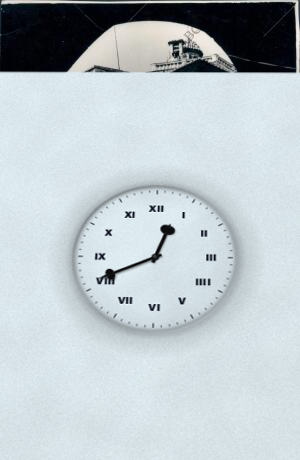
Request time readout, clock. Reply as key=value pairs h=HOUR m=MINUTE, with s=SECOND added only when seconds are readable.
h=12 m=41
